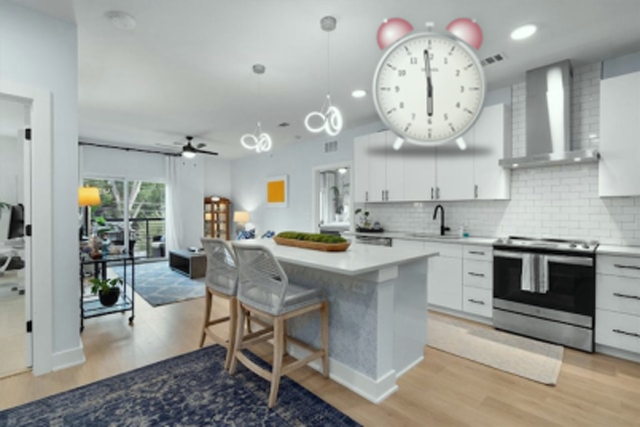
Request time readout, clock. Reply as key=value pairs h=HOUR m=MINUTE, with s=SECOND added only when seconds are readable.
h=5 m=59
